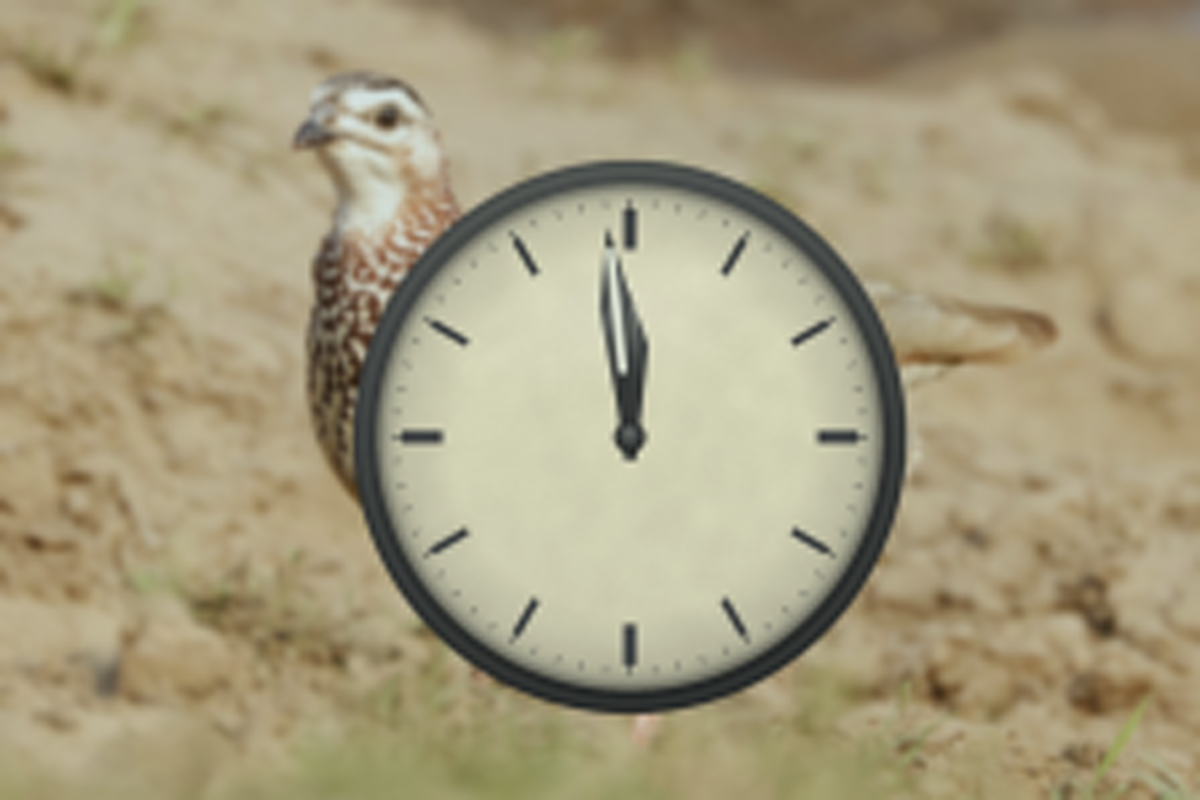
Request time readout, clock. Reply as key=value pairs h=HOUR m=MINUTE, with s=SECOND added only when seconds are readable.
h=11 m=59
